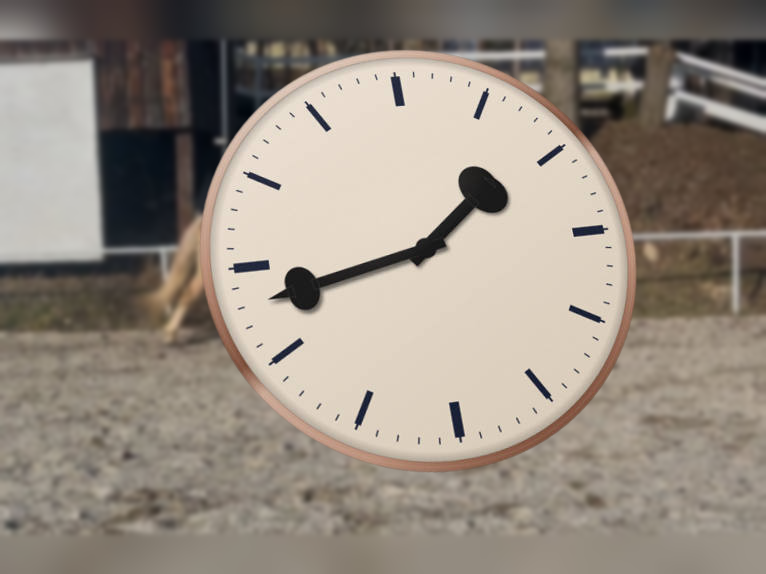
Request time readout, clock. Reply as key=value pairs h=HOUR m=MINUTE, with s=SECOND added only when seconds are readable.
h=1 m=43
